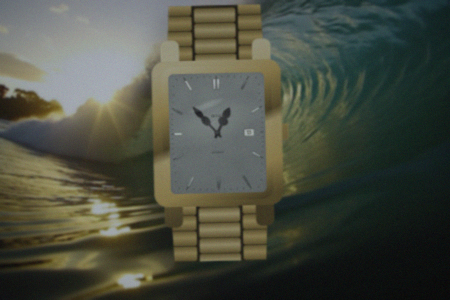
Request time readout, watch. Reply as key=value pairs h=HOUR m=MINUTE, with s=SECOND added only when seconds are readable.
h=12 m=53
